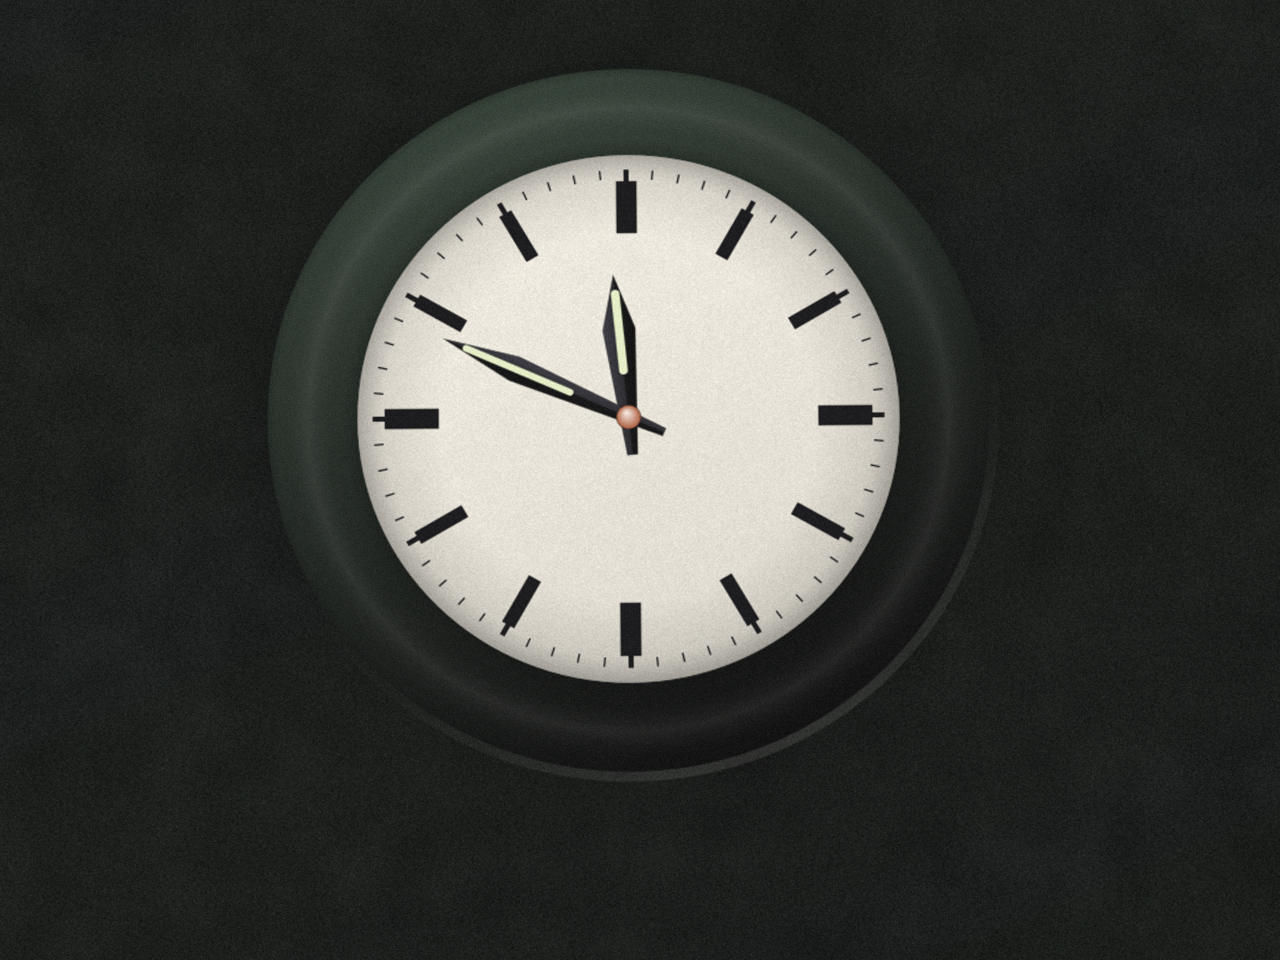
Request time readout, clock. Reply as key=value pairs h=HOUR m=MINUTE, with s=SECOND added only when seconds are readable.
h=11 m=49
